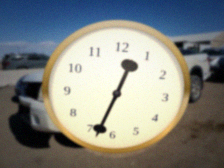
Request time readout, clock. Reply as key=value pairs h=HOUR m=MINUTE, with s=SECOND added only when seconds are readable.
h=12 m=33
